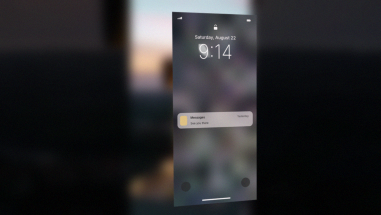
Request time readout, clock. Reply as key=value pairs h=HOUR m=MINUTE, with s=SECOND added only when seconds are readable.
h=9 m=14
